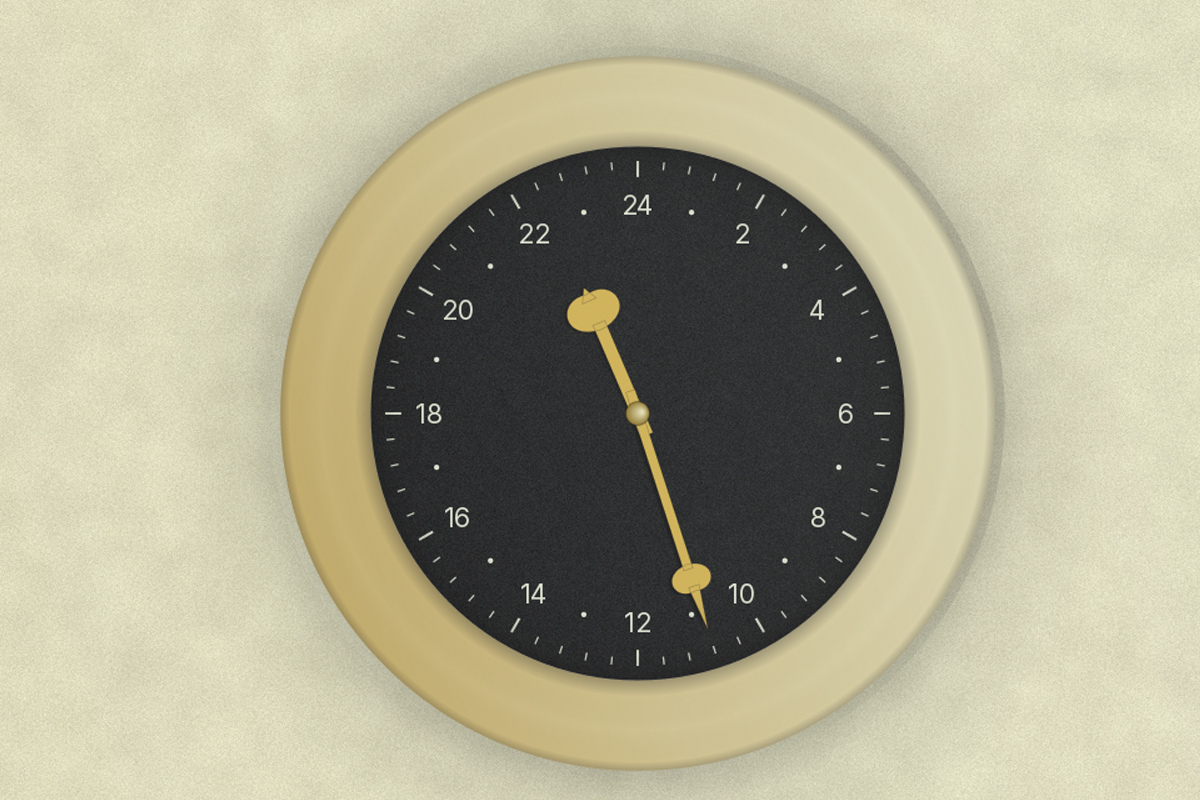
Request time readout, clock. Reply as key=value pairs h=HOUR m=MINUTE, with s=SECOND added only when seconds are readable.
h=22 m=27
